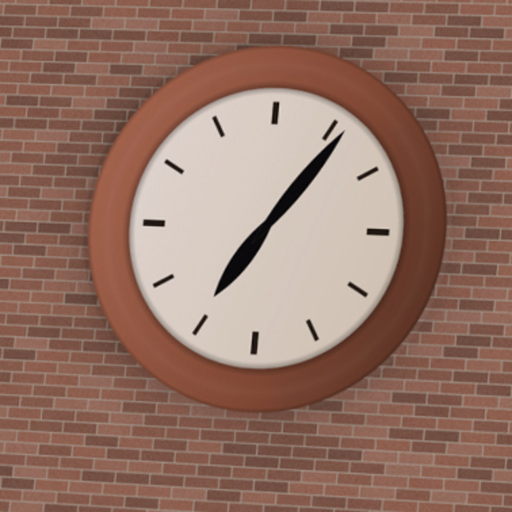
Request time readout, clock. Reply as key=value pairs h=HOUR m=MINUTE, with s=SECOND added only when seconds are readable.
h=7 m=6
